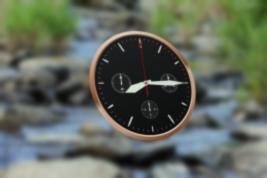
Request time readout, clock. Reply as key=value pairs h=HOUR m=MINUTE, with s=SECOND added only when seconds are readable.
h=8 m=15
